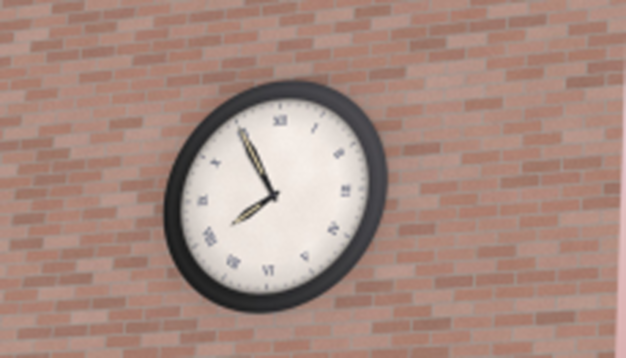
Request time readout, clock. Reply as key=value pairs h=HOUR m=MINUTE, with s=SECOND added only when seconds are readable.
h=7 m=55
